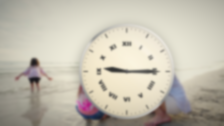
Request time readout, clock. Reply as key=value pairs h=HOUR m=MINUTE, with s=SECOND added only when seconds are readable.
h=9 m=15
